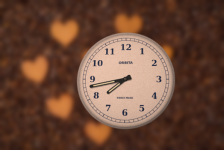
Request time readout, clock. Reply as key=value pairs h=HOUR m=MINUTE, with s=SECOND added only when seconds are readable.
h=7 m=43
